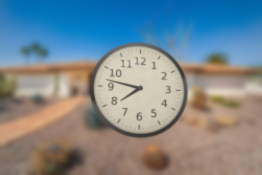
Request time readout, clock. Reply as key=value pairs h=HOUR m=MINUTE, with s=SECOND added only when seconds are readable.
h=7 m=47
